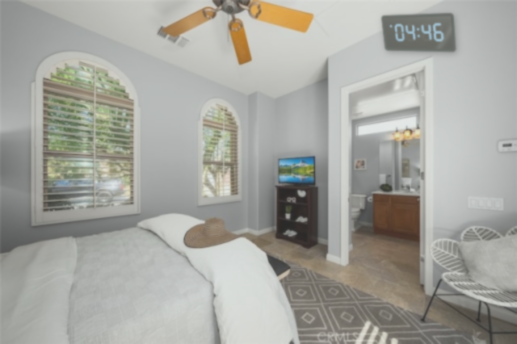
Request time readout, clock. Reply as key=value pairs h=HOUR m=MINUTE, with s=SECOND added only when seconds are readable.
h=4 m=46
